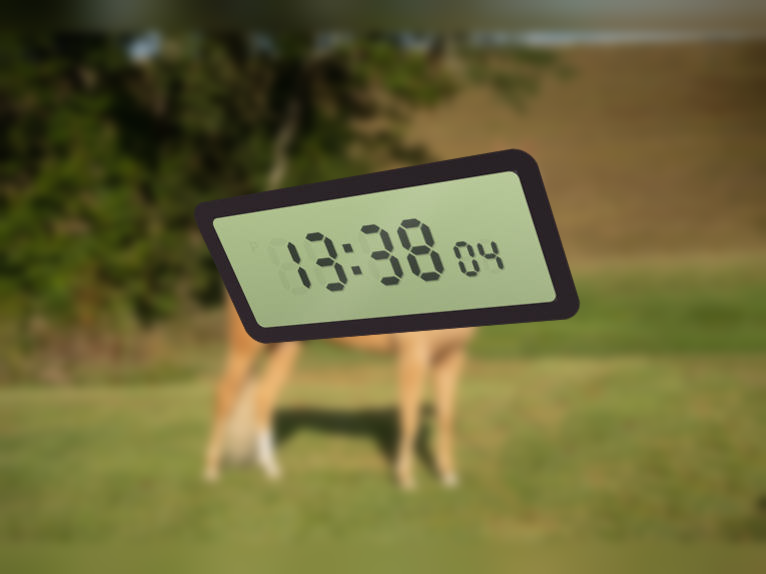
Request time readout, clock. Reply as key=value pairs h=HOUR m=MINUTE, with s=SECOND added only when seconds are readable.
h=13 m=38 s=4
